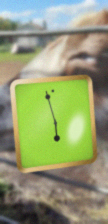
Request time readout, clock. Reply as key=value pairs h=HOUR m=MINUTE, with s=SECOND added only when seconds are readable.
h=5 m=58
